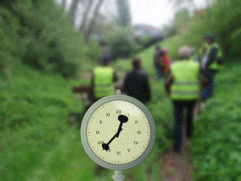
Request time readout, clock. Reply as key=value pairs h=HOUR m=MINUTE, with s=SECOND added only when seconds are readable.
h=12 m=37
